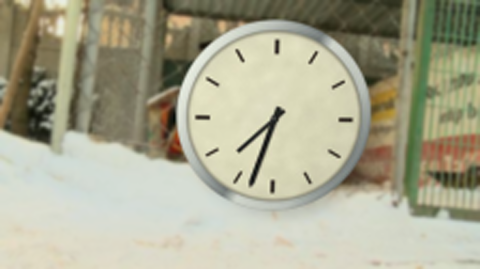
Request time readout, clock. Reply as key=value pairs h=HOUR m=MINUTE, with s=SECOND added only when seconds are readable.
h=7 m=33
